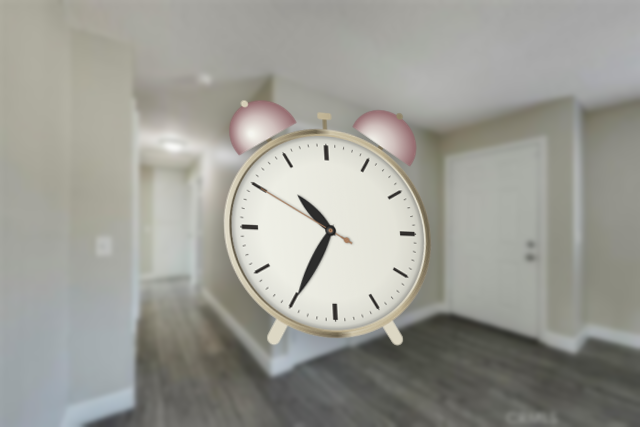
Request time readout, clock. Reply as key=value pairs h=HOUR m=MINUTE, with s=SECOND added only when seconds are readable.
h=10 m=34 s=50
